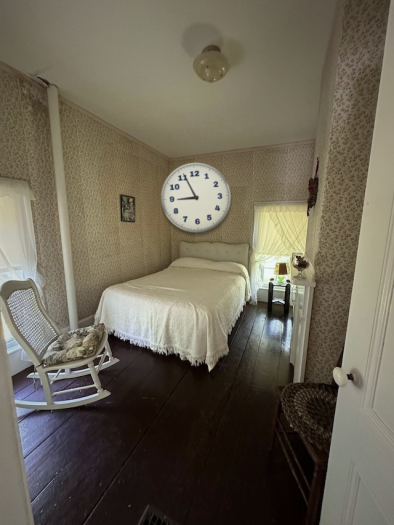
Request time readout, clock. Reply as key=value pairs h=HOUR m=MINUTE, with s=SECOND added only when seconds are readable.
h=8 m=56
